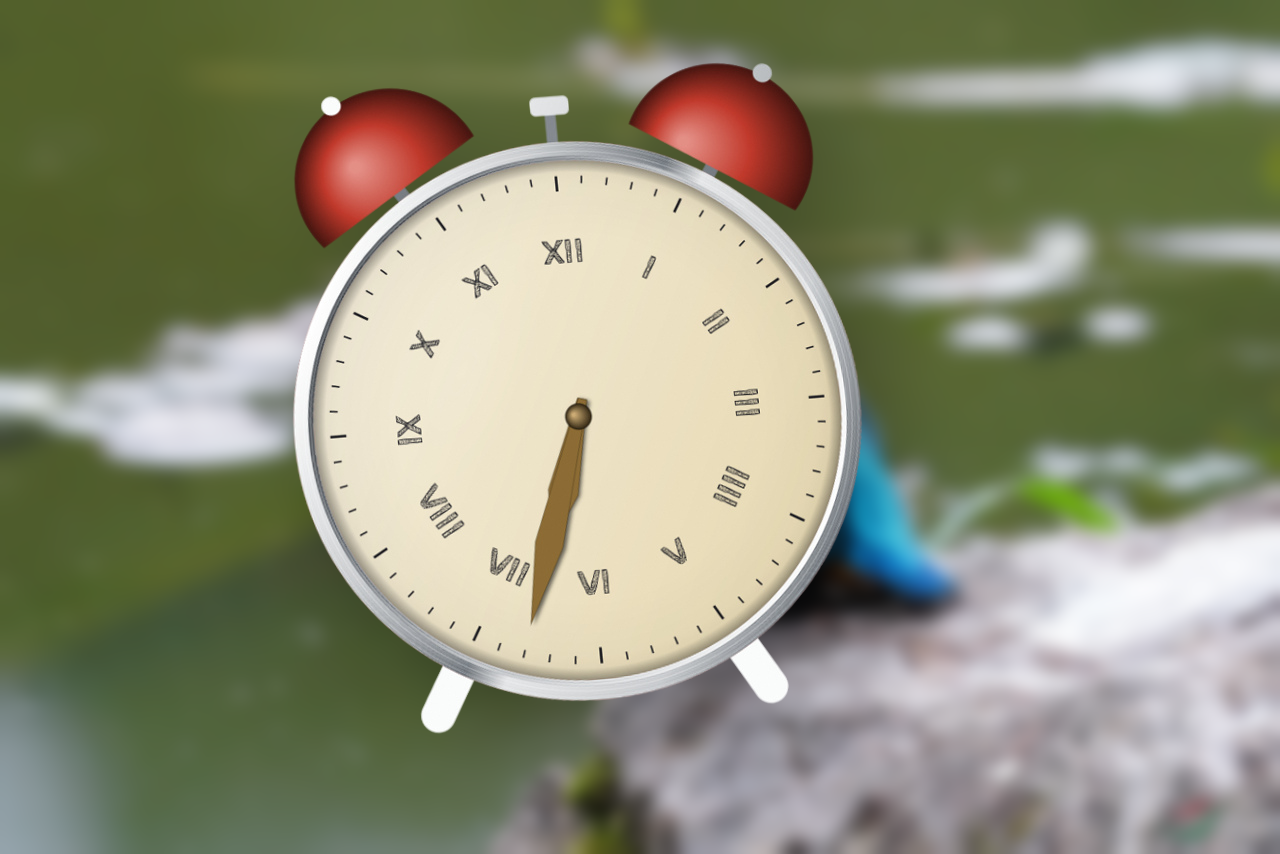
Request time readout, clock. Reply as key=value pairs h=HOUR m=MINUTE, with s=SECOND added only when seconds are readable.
h=6 m=33
